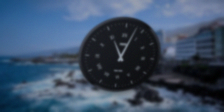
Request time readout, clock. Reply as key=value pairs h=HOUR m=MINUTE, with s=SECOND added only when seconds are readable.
h=11 m=3
